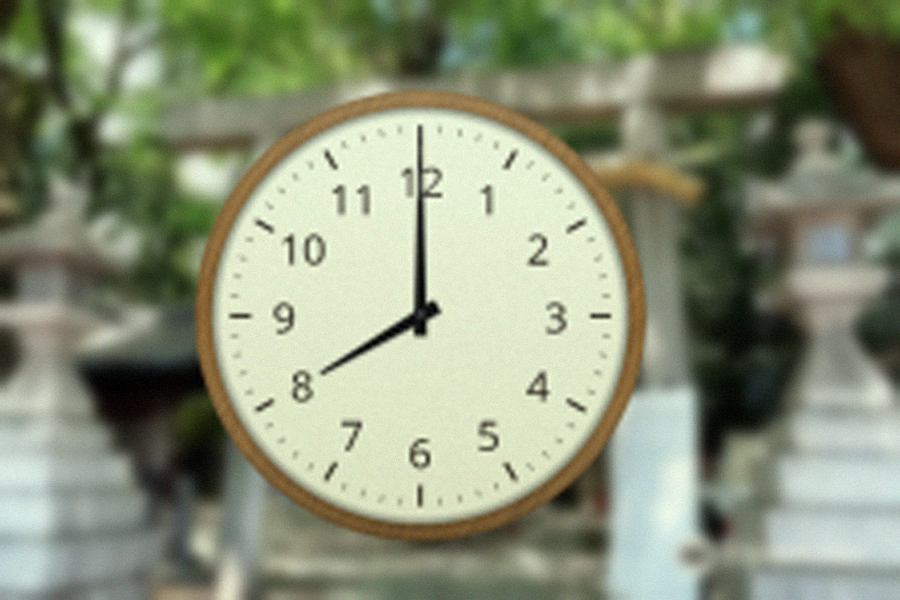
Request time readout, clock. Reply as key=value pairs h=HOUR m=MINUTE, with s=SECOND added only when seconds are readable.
h=8 m=0
